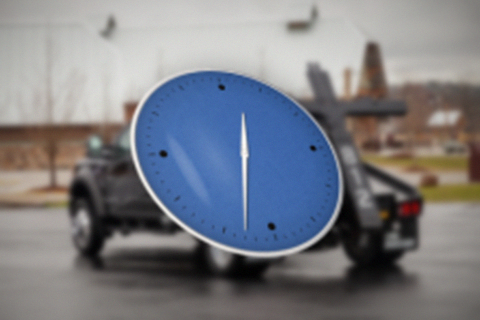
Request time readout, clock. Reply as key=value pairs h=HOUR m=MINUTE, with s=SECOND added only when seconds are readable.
h=12 m=33
